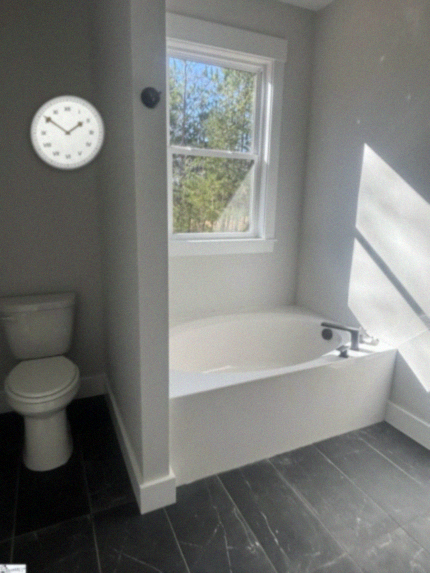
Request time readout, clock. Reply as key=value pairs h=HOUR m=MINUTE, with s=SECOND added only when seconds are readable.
h=1 m=51
